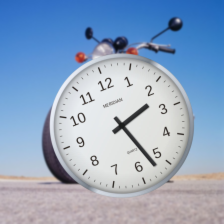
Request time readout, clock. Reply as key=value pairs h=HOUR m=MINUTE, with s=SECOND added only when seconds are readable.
h=2 m=27
